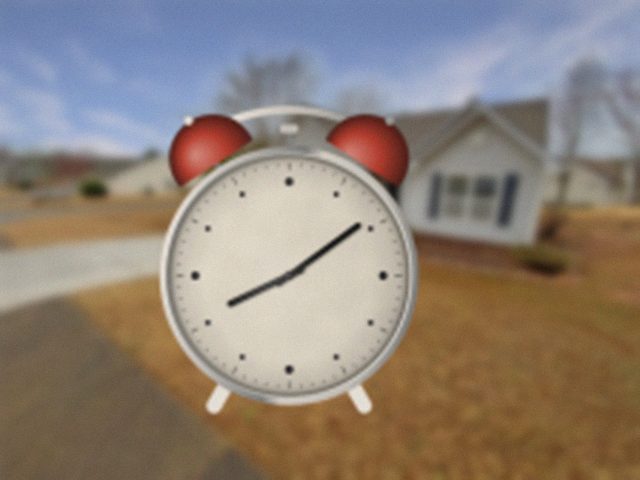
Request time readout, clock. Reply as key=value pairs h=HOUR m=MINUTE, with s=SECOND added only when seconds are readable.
h=8 m=9
